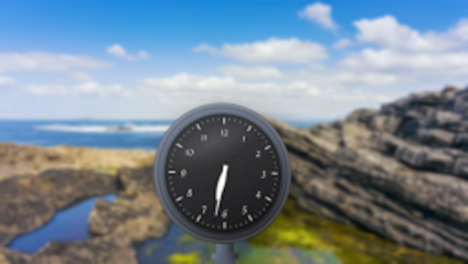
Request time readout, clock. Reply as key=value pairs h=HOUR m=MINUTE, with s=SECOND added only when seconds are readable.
h=6 m=32
